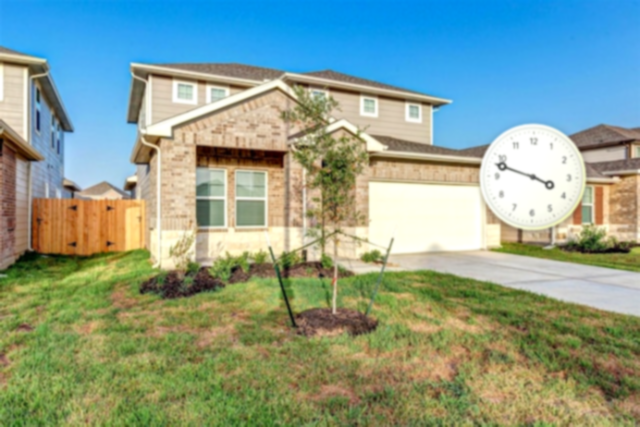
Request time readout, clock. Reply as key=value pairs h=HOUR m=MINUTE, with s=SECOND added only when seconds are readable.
h=3 m=48
